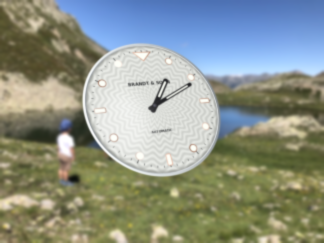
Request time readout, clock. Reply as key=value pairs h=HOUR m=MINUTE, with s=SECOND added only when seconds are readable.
h=1 m=11
